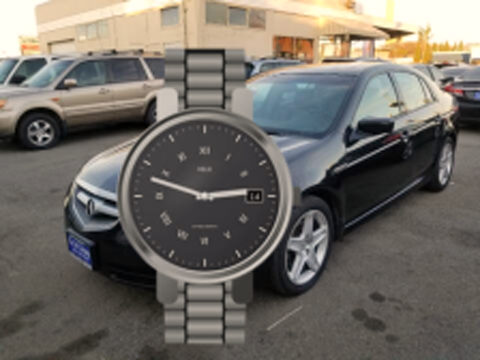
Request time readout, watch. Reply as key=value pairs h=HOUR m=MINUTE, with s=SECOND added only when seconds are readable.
h=2 m=48
